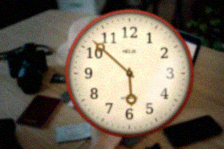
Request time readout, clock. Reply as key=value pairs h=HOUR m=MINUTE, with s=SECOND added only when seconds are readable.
h=5 m=52
